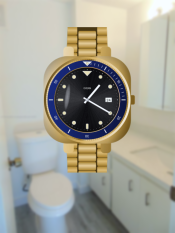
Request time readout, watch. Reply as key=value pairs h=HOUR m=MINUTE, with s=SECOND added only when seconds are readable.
h=1 m=20
